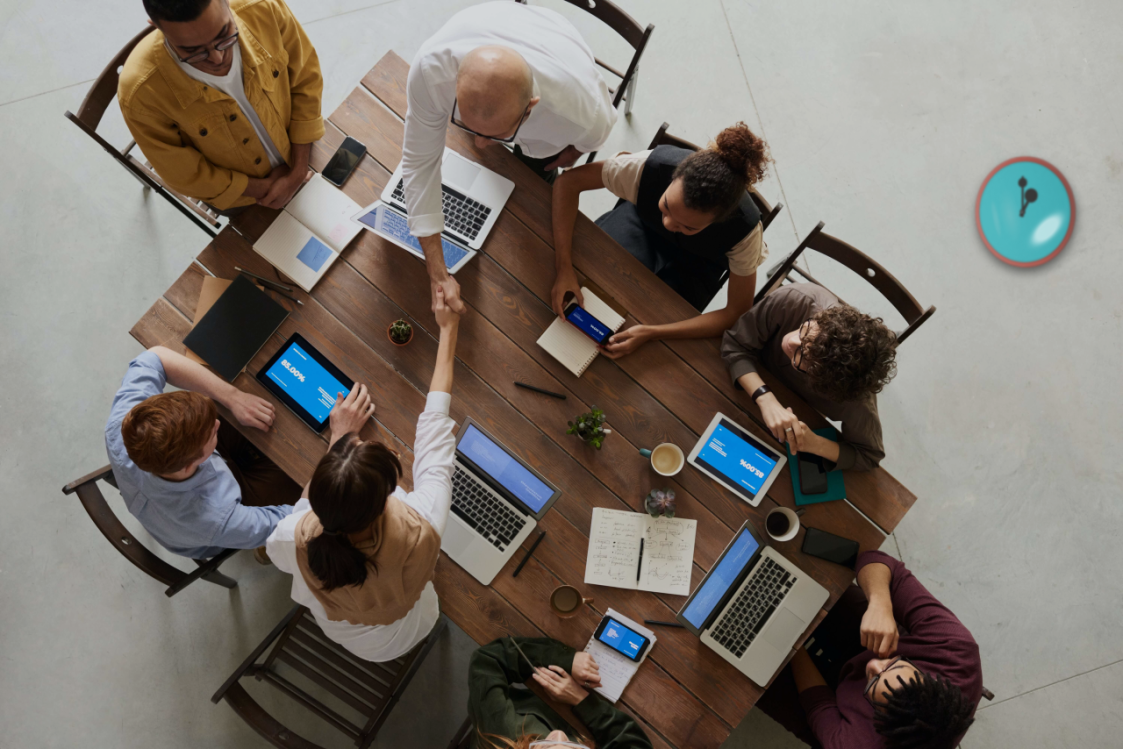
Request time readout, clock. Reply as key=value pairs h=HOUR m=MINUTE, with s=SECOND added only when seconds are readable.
h=1 m=0
